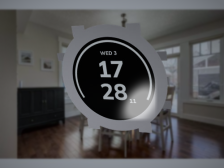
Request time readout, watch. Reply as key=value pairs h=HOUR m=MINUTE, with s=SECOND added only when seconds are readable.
h=17 m=28
